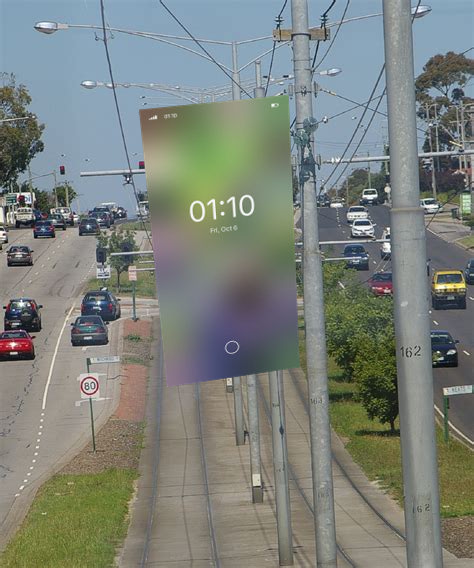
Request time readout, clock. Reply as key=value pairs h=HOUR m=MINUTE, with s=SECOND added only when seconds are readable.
h=1 m=10
